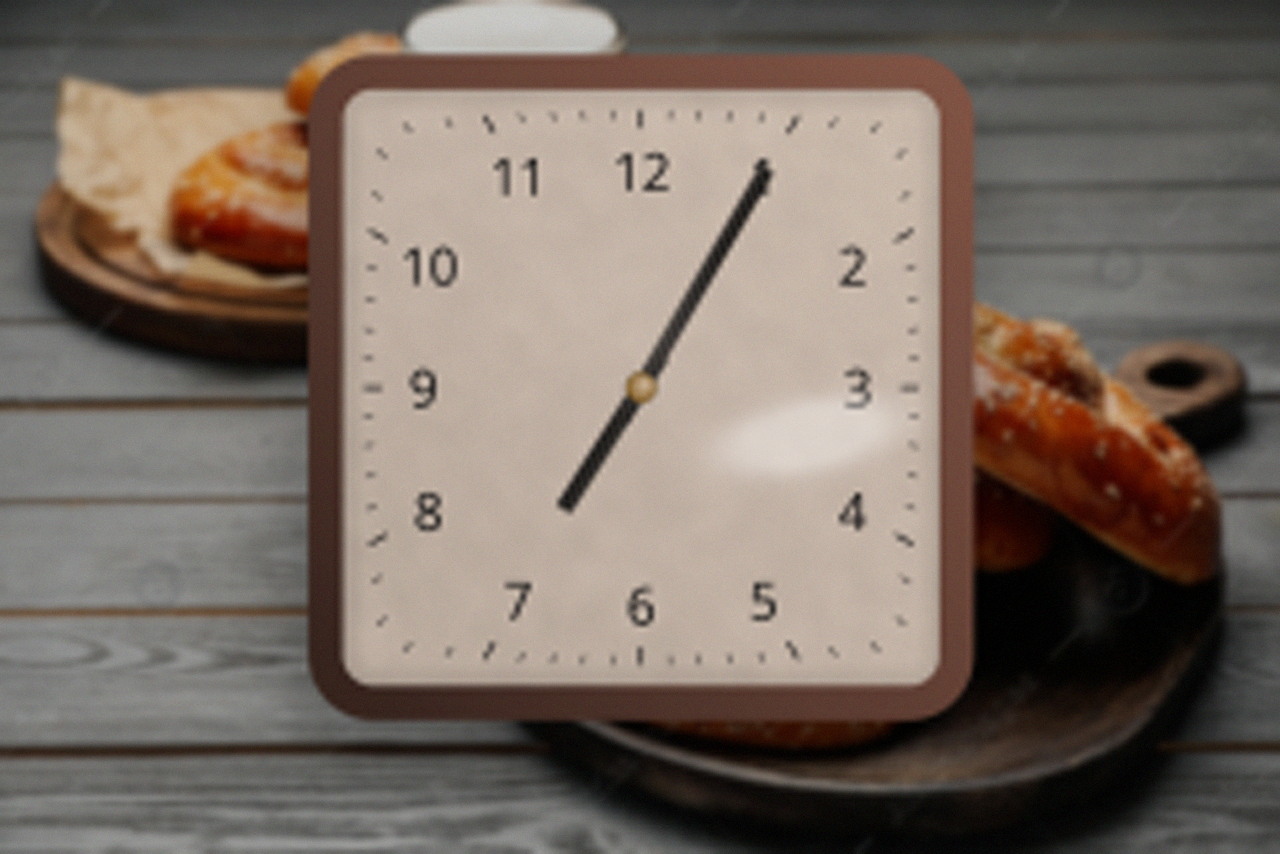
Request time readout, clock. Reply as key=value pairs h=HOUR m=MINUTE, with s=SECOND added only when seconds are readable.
h=7 m=5
